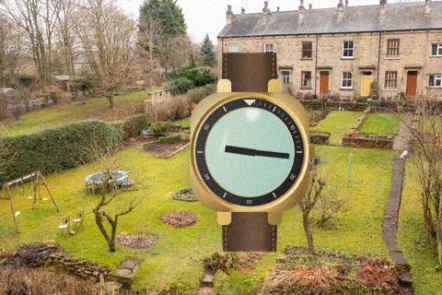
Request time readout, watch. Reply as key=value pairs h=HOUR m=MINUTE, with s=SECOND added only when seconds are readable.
h=9 m=16
